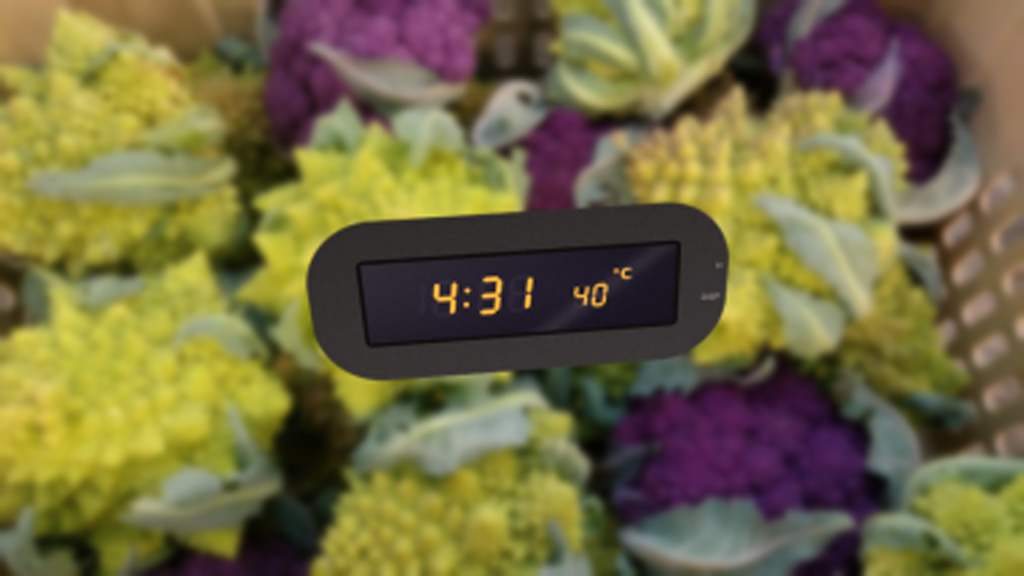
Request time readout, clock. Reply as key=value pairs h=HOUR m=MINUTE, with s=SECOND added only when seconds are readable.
h=4 m=31
